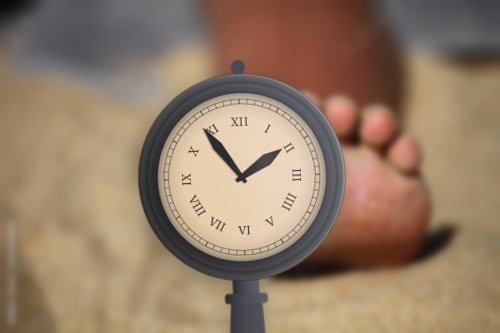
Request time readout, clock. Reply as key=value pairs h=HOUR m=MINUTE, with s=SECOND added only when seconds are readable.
h=1 m=54
